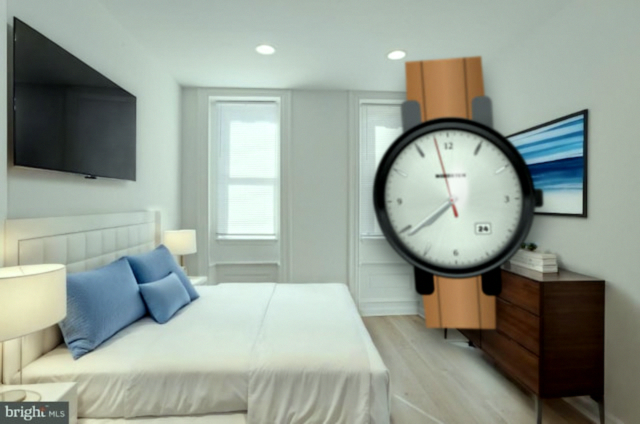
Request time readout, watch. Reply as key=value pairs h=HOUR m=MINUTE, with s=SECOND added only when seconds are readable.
h=7 m=38 s=58
